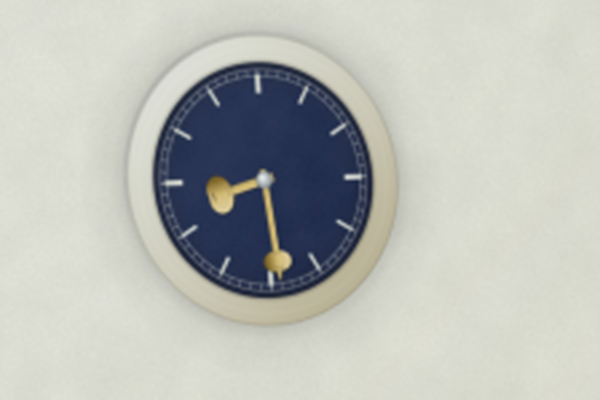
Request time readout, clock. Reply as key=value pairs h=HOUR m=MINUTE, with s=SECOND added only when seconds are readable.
h=8 m=29
